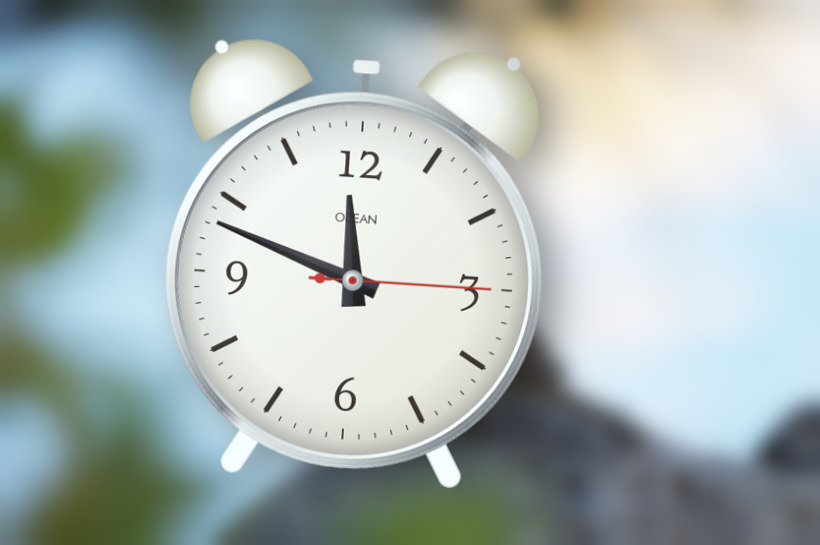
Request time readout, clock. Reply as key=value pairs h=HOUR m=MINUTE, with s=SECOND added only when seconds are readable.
h=11 m=48 s=15
